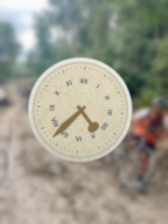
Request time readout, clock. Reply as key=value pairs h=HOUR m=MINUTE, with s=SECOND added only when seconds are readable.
h=4 m=37
